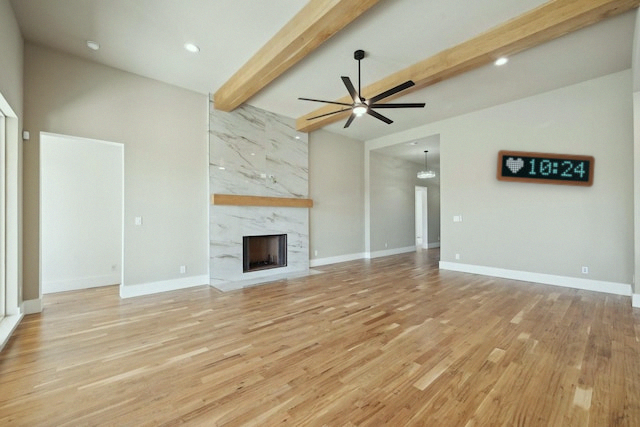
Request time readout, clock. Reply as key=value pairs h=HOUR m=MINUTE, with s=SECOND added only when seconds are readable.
h=10 m=24
